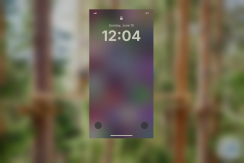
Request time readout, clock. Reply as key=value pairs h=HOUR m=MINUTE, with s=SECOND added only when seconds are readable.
h=12 m=4
